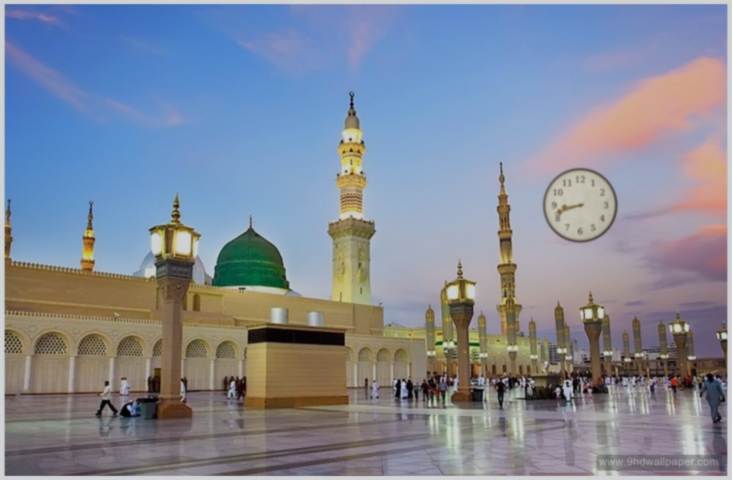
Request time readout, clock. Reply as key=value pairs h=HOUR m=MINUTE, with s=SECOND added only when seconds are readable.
h=8 m=42
